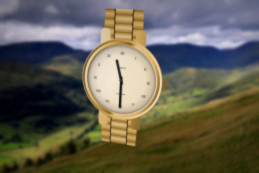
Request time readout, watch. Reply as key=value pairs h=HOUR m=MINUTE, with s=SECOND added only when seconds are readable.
h=11 m=30
